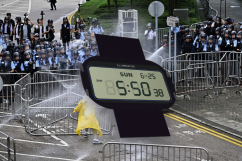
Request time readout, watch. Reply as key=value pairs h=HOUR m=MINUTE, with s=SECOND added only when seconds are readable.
h=5 m=50 s=38
